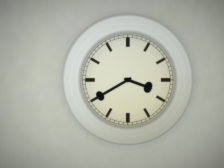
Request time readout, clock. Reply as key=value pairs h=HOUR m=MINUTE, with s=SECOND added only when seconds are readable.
h=3 m=40
